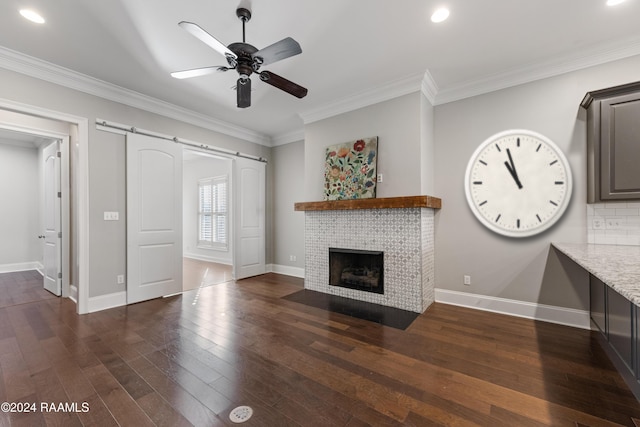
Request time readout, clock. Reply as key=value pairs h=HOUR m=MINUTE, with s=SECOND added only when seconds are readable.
h=10 m=57
